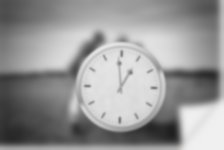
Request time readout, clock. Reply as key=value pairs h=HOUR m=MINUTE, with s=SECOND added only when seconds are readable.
h=12 m=59
